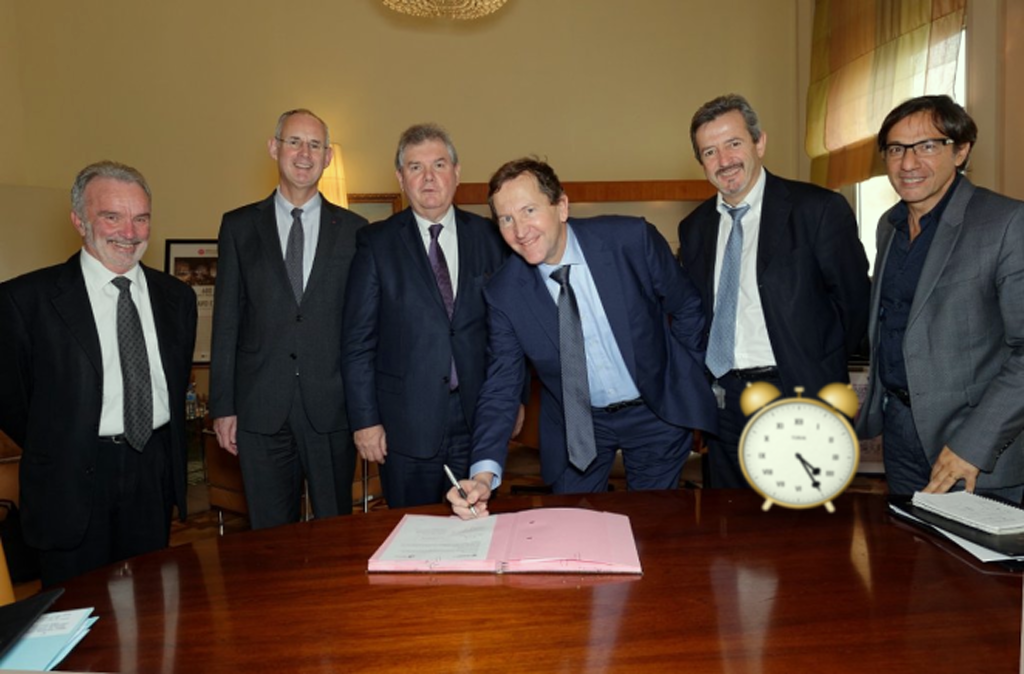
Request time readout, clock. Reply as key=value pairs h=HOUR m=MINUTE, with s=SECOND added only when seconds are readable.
h=4 m=25
